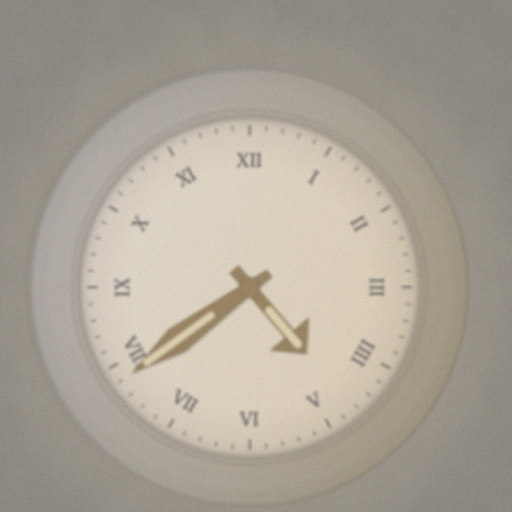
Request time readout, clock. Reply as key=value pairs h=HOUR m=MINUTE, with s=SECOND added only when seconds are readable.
h=4 m=39
